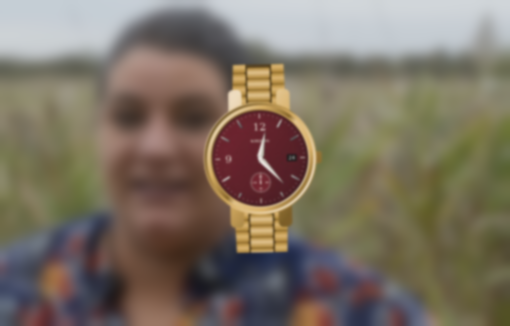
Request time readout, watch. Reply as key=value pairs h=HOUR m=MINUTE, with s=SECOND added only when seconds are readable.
h=12 m=23
